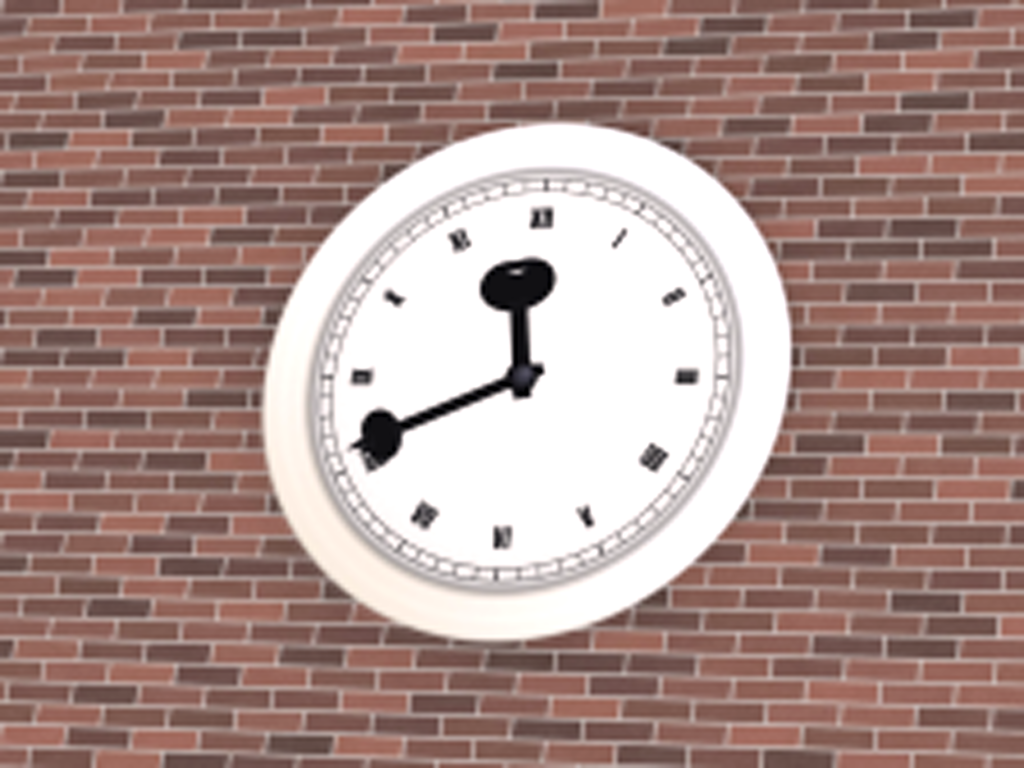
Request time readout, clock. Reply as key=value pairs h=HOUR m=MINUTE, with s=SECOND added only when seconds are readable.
h=11 m=41
